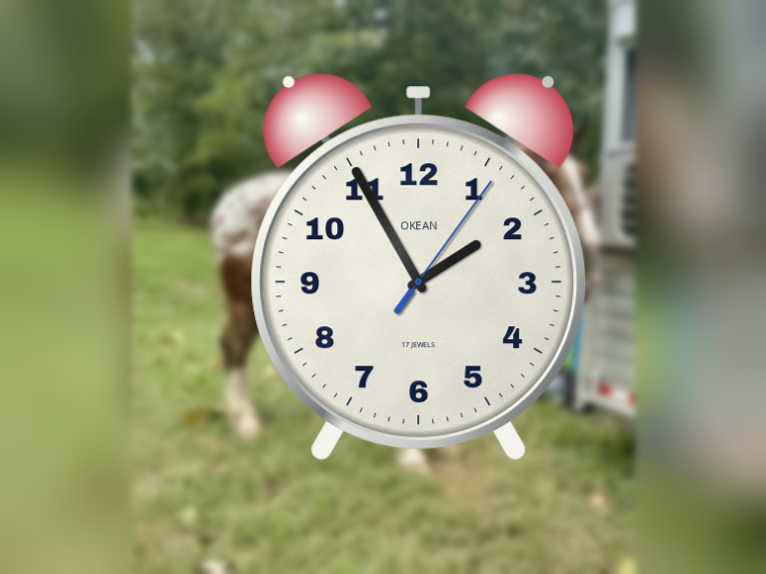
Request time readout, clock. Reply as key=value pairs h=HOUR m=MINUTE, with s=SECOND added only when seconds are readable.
h=1 m=55 s=6
